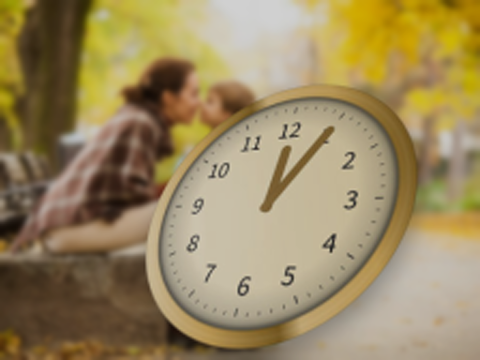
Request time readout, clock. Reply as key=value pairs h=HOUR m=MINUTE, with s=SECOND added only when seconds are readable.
h=12 m=5
